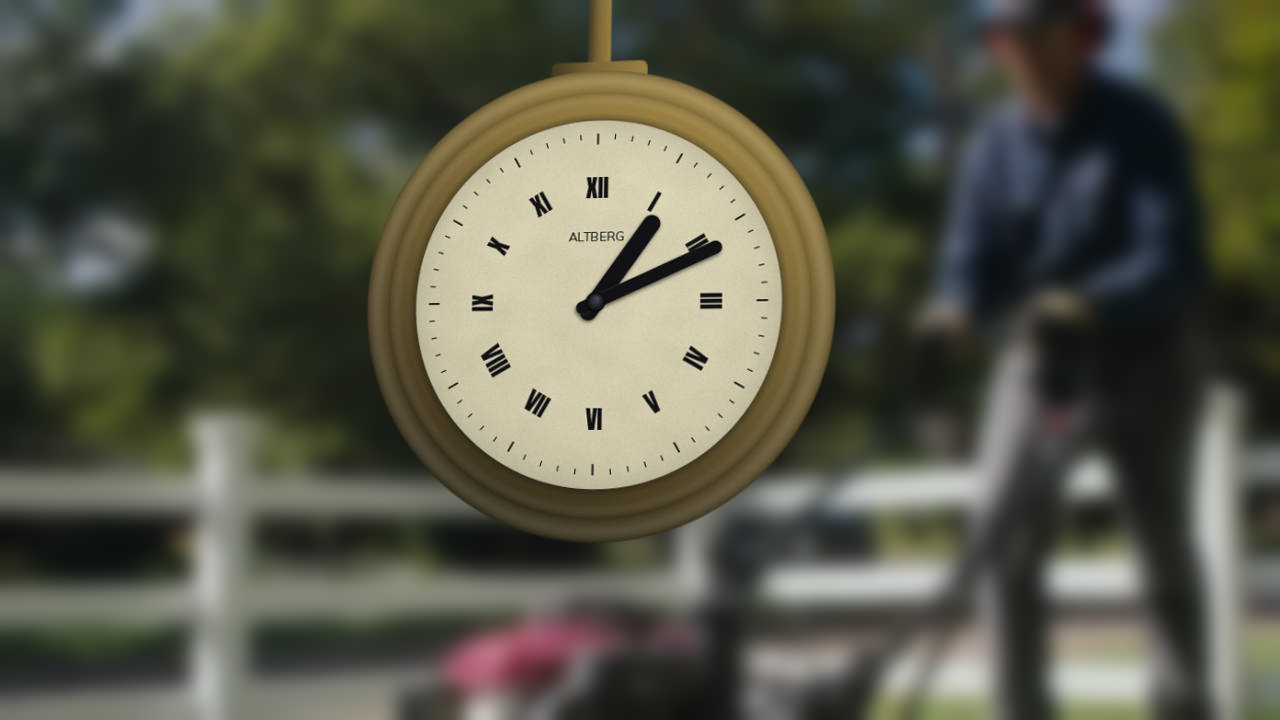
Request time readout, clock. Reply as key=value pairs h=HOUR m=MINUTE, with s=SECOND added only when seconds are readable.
h=1 m=11
